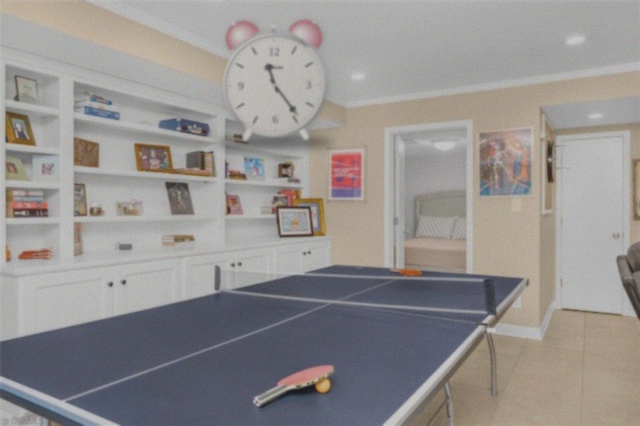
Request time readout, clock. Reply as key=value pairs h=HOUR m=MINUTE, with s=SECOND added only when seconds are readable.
h=11 m=24
